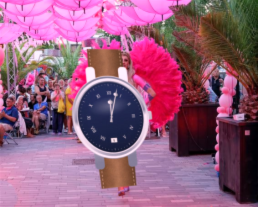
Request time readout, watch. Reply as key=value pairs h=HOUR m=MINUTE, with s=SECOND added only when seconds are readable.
h=12 m=3
